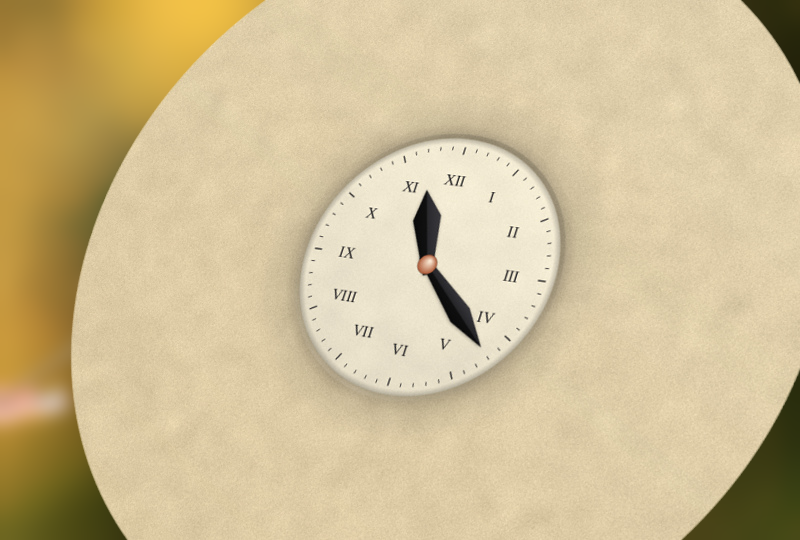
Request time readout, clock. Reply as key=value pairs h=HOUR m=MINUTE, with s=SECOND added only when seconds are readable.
h=11 m=22
